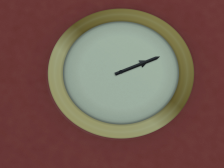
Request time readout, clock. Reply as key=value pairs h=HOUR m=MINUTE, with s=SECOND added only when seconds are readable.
h=2 m=11
